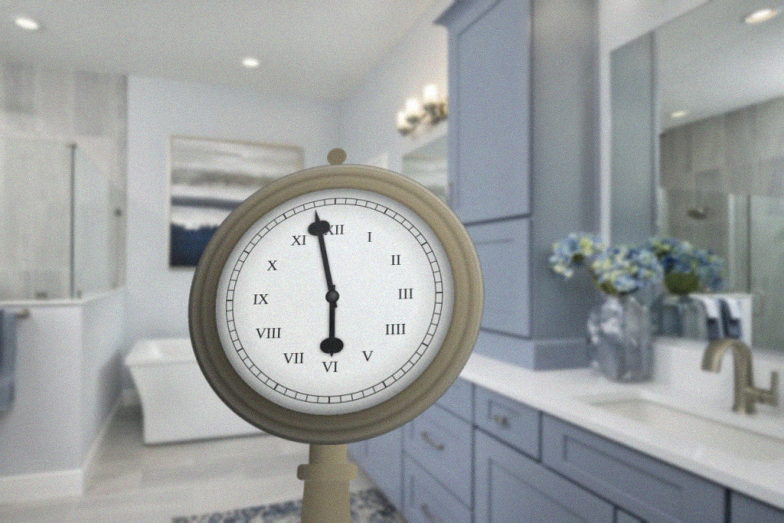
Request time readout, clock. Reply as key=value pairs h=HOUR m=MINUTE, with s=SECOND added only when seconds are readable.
h=5 m=58
